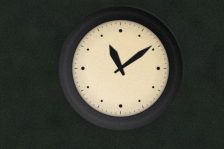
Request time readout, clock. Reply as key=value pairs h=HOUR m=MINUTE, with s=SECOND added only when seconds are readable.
h=11 m=9
